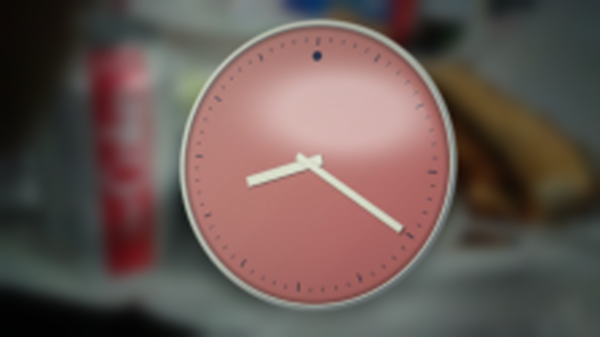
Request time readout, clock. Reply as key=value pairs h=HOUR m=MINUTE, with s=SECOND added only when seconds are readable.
h=8 m=20
